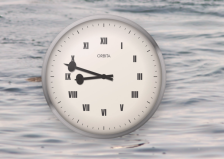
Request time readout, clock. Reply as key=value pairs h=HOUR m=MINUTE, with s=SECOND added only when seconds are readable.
h=8 m=48
